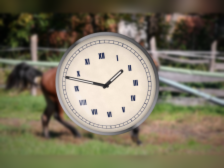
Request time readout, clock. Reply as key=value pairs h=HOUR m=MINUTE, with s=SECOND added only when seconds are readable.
h=1 m=48
